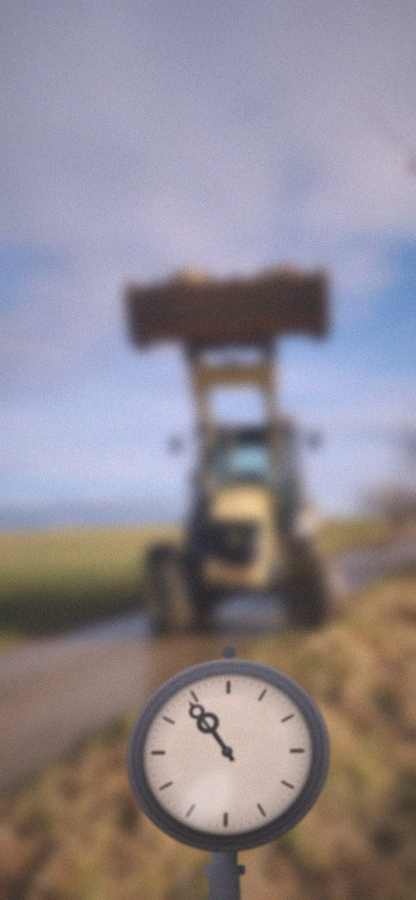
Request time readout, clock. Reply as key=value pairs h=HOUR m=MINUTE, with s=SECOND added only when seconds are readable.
h=10 m=54
